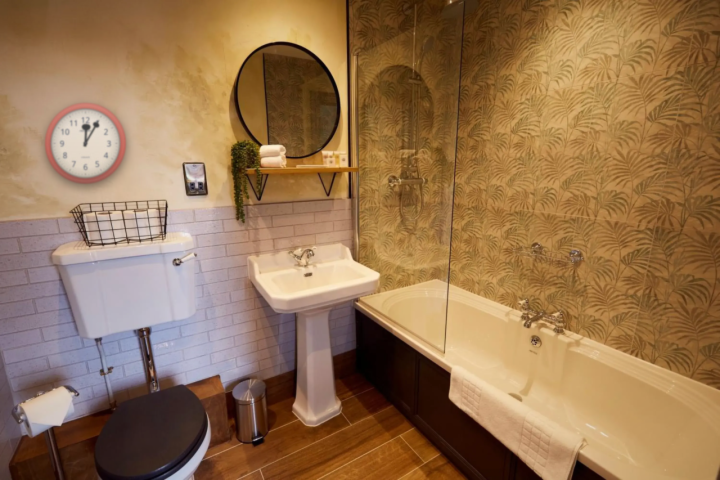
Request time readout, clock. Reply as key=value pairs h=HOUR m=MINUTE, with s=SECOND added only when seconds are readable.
h=12 m=5
